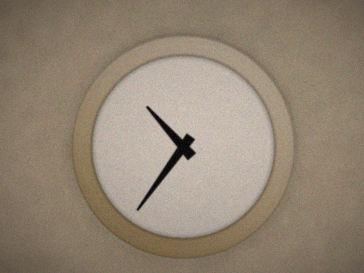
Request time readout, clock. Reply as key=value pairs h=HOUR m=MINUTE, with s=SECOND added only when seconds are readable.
h=10 m=36
